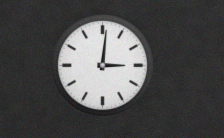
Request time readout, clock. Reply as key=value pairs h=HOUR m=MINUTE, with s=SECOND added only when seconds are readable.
h=3 m=1
